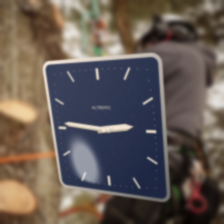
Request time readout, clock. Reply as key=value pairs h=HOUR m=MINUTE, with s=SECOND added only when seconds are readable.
h=2 m=46
